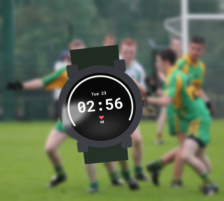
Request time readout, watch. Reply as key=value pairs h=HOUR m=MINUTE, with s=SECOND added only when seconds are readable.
h=2 m=56
